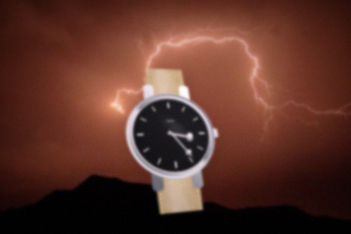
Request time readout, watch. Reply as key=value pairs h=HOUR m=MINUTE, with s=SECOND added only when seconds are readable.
h=3 m=24
